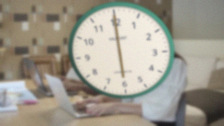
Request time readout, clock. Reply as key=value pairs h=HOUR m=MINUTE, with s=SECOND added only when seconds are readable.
h=6 m=0
